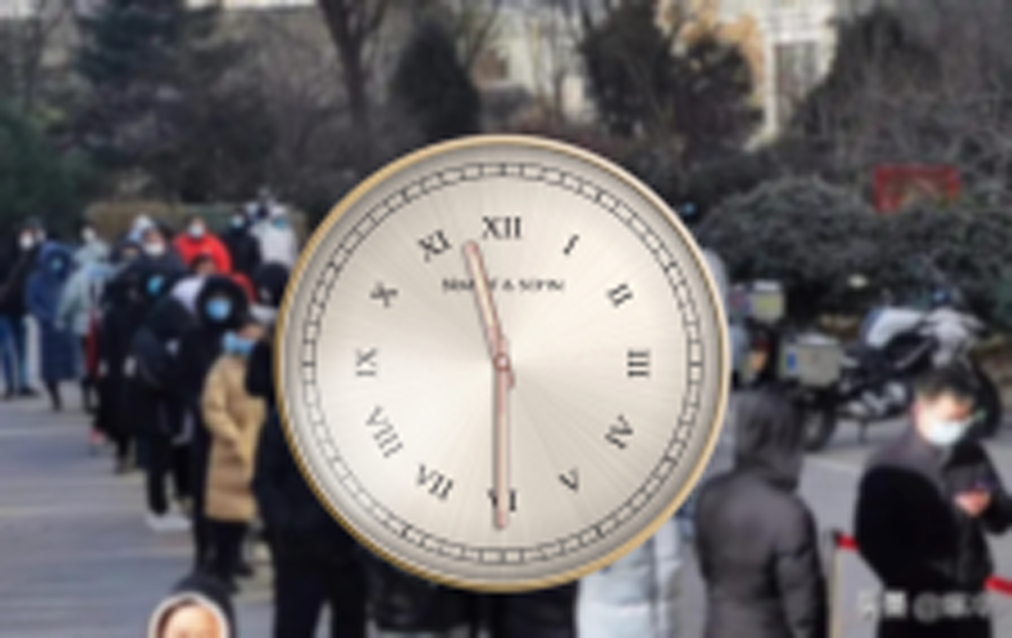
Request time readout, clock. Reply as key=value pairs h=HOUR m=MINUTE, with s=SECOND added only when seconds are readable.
h=11 m=30
